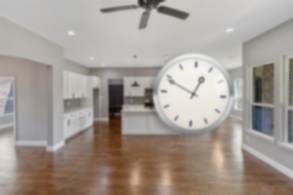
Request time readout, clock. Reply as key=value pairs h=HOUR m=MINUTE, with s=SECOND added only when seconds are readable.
h=12 m=49
